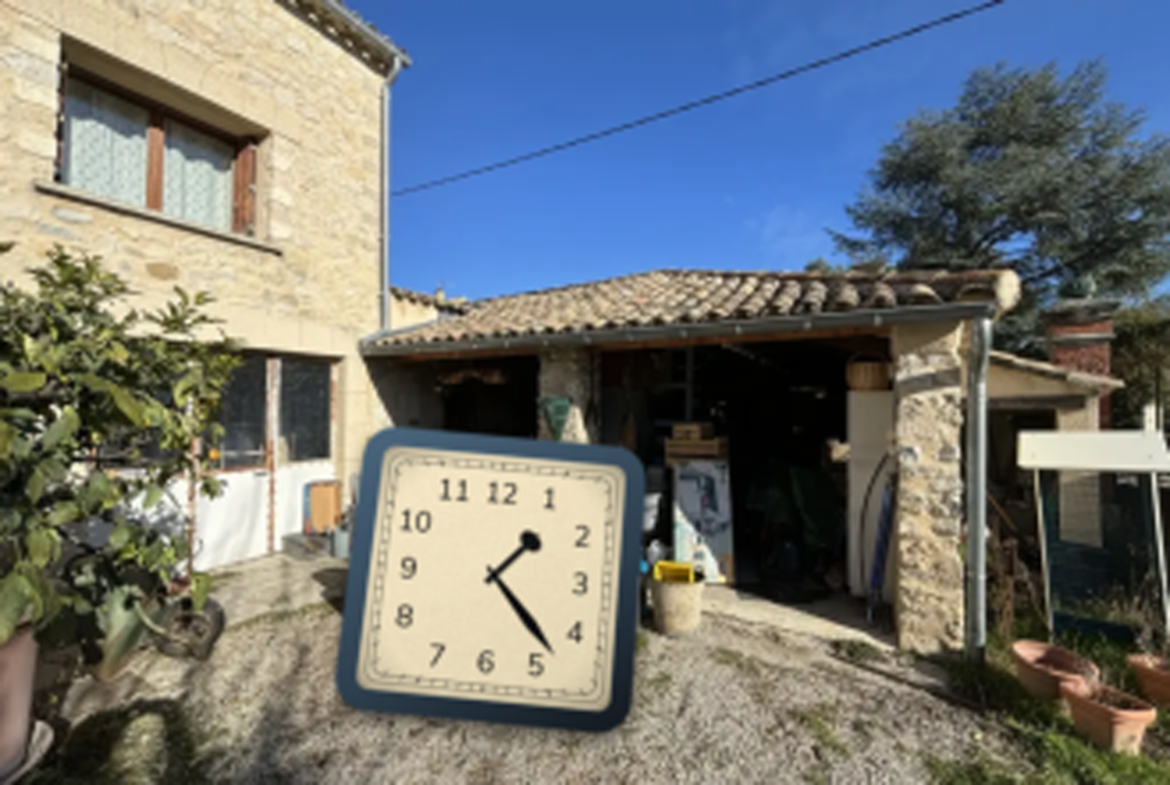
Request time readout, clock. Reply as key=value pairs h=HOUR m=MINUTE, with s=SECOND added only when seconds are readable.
h=1 m=23
